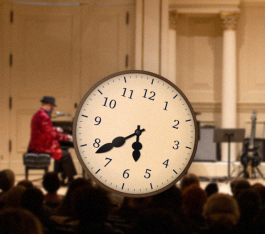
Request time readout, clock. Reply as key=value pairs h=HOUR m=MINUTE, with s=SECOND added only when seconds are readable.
h=5 m=38
